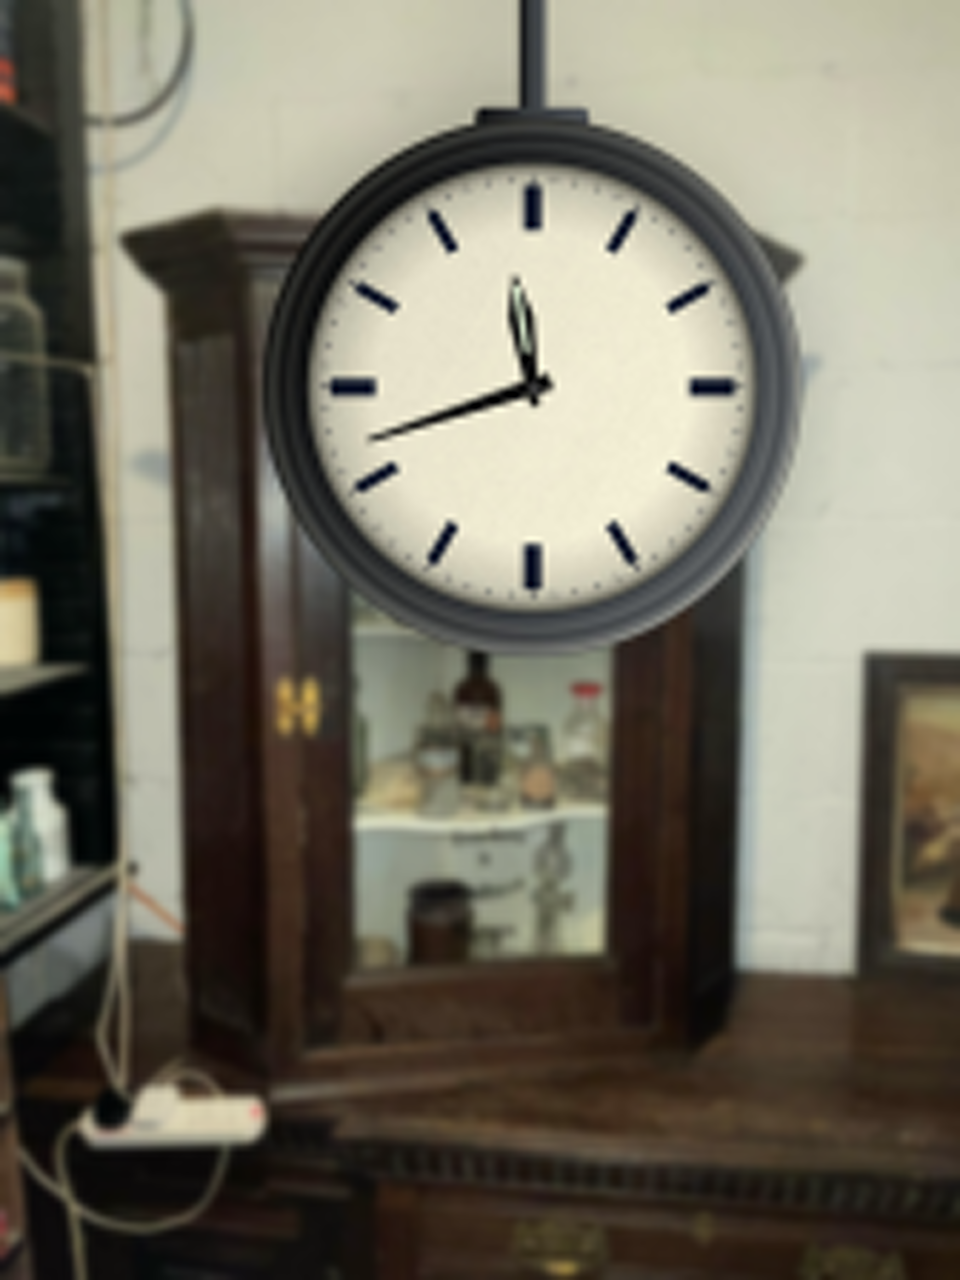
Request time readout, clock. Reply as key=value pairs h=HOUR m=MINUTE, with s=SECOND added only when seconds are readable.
h=11 m=42
